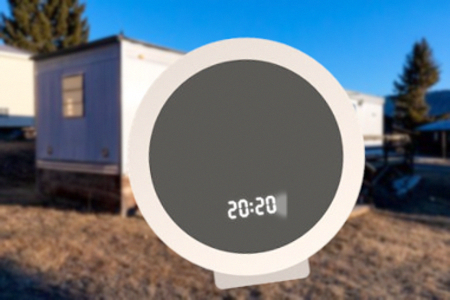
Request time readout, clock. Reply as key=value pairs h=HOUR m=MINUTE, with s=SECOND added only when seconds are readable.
h=20 m=20
